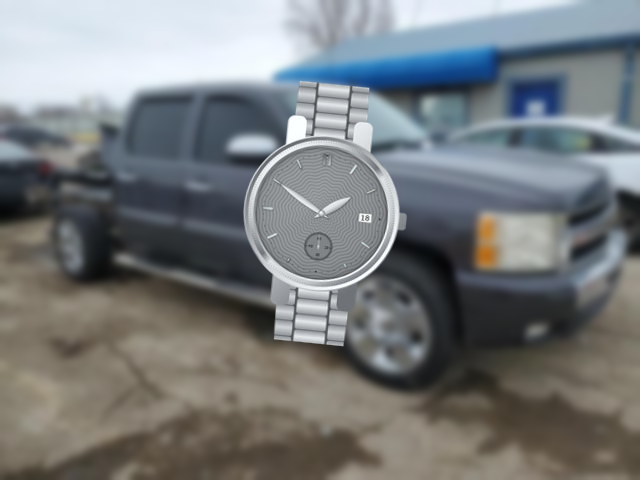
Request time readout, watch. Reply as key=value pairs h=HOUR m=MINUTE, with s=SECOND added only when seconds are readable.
h=1 m=50
